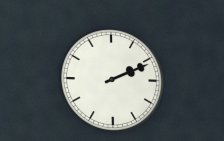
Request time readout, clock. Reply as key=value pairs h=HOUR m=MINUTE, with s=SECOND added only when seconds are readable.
h=2 m=11
